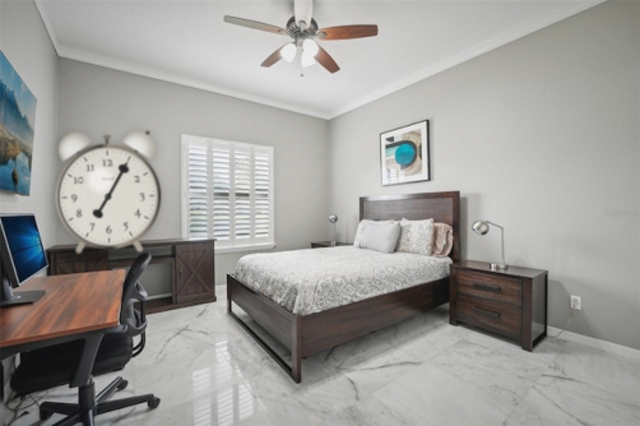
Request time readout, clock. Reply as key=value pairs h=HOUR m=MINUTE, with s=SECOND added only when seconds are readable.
h=7 m=5
